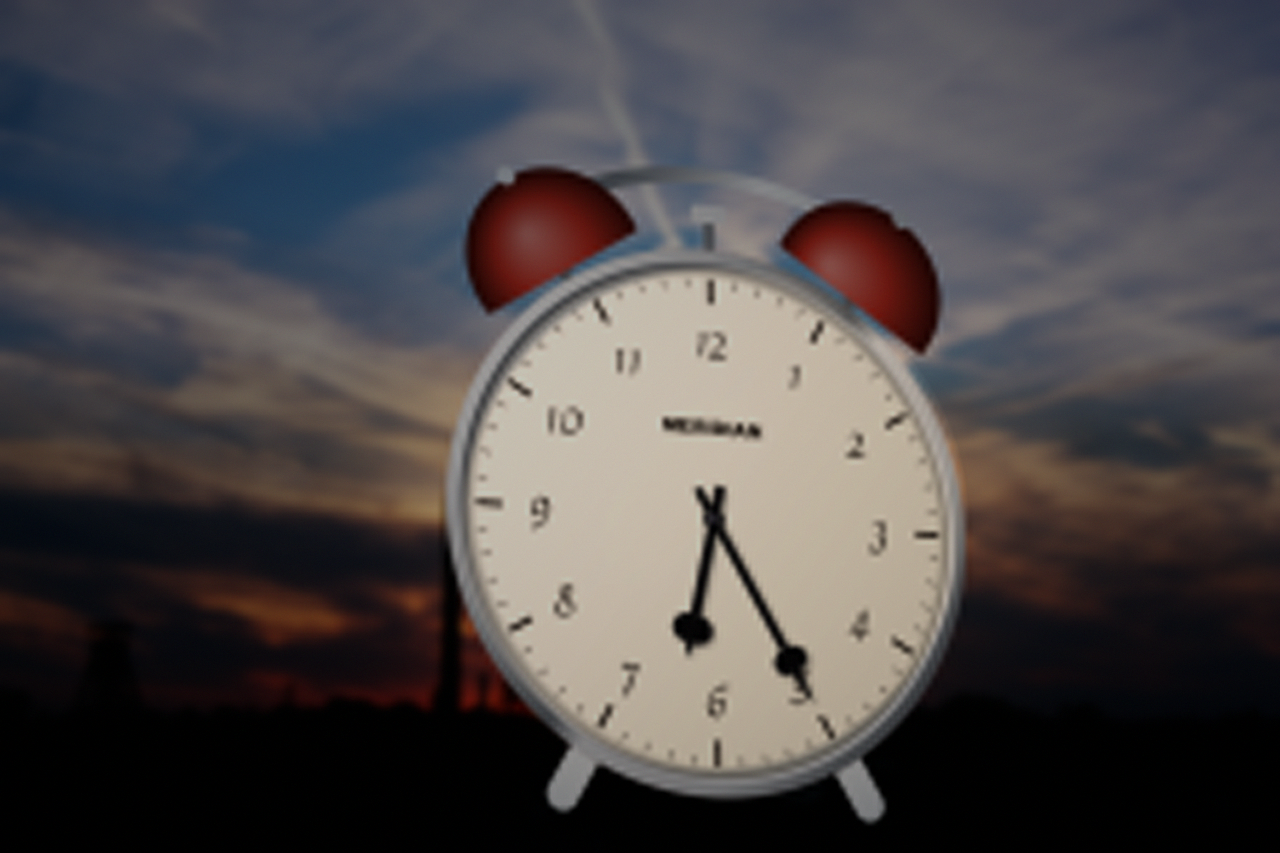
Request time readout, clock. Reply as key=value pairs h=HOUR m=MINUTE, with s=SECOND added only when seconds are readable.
h=6 m=25
